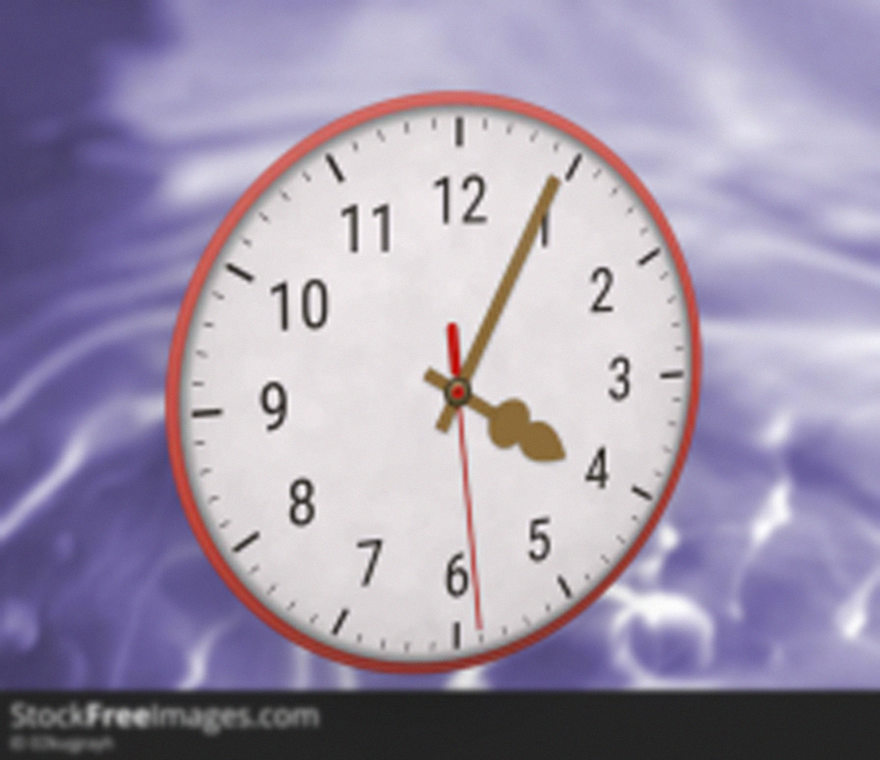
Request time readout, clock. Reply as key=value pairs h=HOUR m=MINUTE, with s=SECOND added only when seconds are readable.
h=4 m=4 s=29
